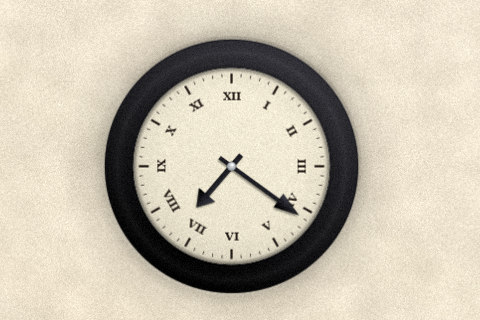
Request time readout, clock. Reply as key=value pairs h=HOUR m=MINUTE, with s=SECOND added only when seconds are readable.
h=7 m=21
